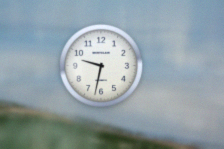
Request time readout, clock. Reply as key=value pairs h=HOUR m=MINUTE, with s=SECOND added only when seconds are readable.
h=9 m=32
